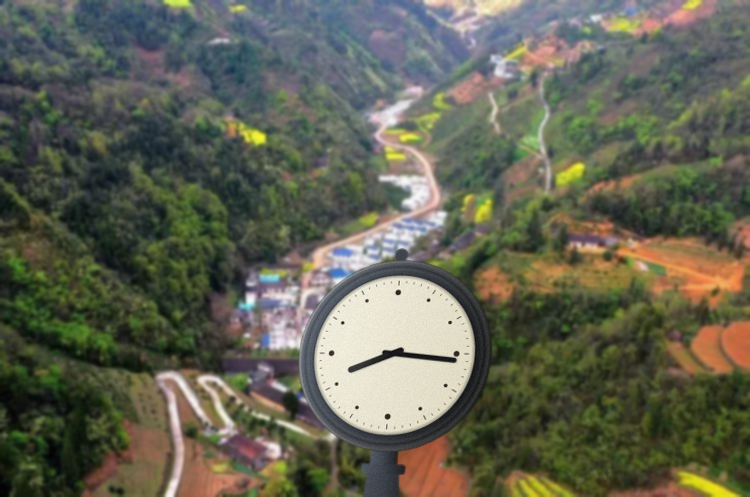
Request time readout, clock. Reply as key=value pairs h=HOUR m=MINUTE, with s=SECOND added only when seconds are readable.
h=8 m=16
